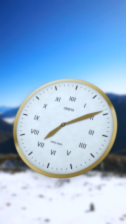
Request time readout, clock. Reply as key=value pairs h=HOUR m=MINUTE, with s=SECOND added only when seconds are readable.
h=7 m=9
